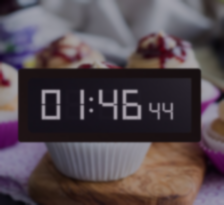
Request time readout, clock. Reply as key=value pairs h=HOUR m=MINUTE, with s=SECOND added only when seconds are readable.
h=1 m=46 s=44
